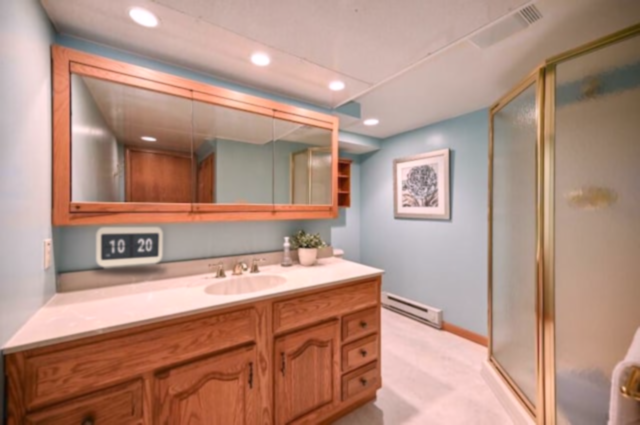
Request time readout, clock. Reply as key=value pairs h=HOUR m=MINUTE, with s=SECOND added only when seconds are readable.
h=10 m=20
